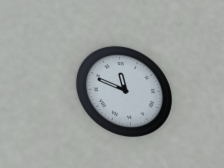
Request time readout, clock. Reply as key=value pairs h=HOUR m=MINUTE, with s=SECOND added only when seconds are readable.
h=11 m=49
